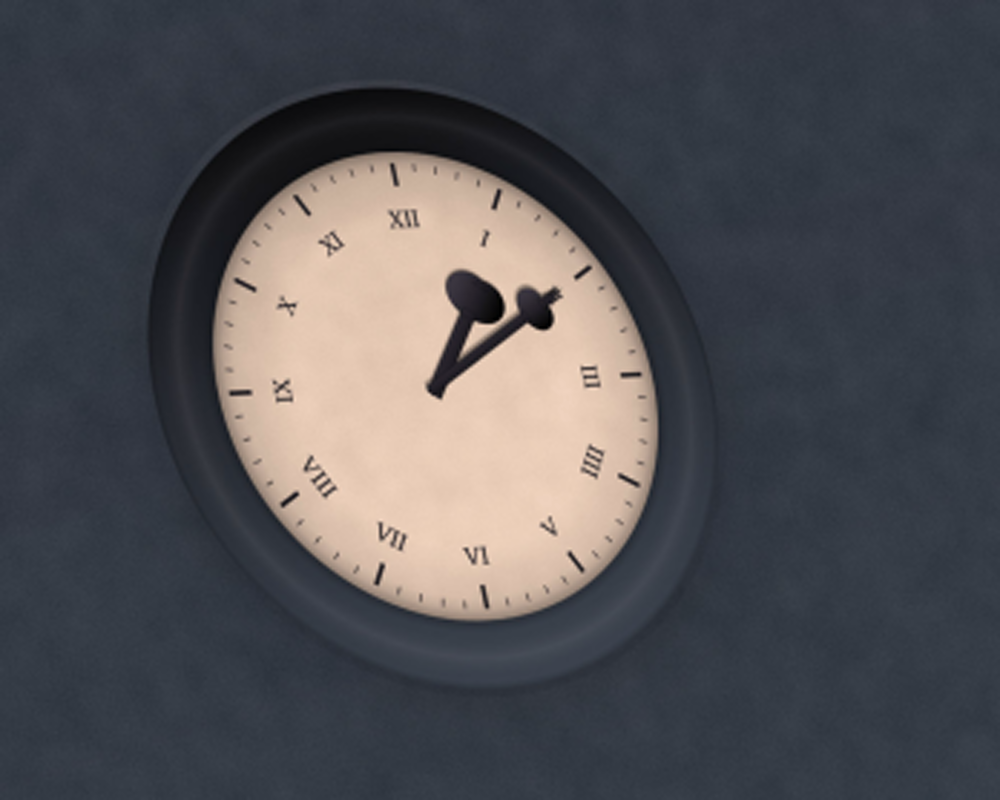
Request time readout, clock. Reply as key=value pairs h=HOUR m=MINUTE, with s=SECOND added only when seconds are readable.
h=1 m=10
